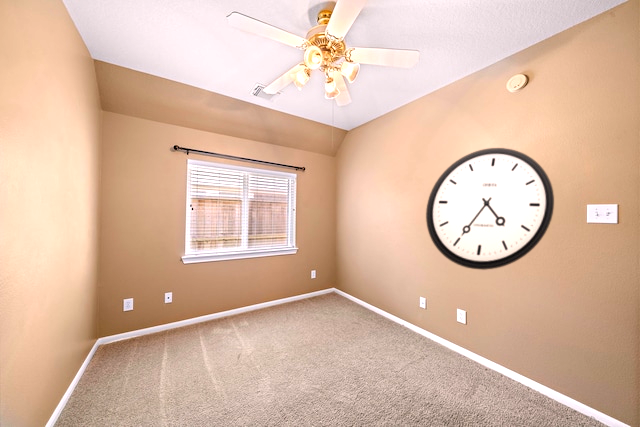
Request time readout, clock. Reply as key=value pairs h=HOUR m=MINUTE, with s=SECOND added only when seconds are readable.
h=4 m=35
